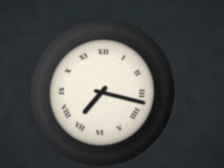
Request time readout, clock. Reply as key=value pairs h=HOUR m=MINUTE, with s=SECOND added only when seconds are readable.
h=7 m=17
